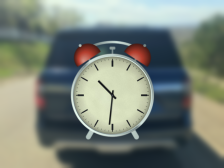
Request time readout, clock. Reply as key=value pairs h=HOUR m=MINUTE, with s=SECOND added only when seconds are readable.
h=10 m=31
